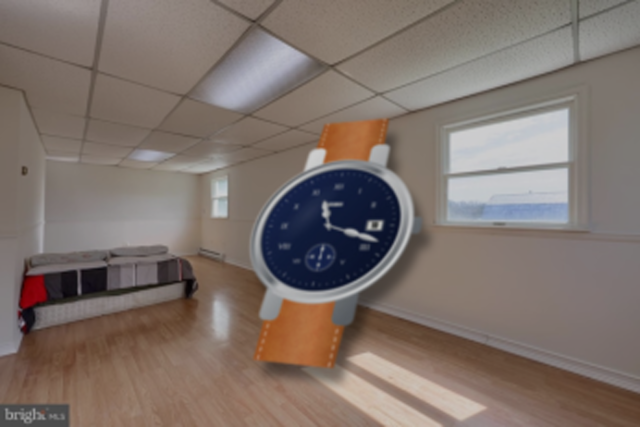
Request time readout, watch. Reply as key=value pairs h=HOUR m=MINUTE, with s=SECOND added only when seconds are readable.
h=11 m=18
